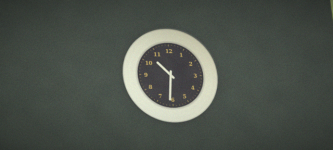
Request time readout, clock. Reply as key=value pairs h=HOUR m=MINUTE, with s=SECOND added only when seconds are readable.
h=10 m=31
